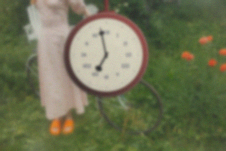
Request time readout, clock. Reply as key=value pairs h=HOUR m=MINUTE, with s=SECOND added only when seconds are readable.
h=6 m=58
